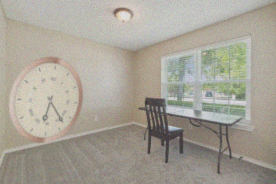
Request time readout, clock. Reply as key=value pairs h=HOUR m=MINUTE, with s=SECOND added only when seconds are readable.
h=6 m=23
